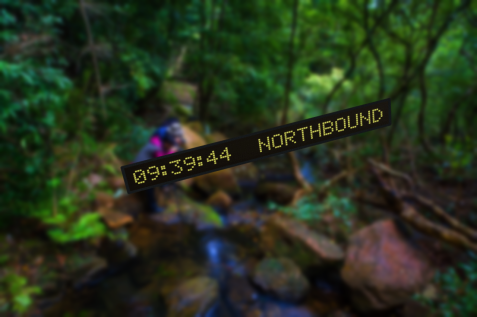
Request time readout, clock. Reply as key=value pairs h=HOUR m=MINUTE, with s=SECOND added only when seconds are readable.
h=9 m=39 s=44
